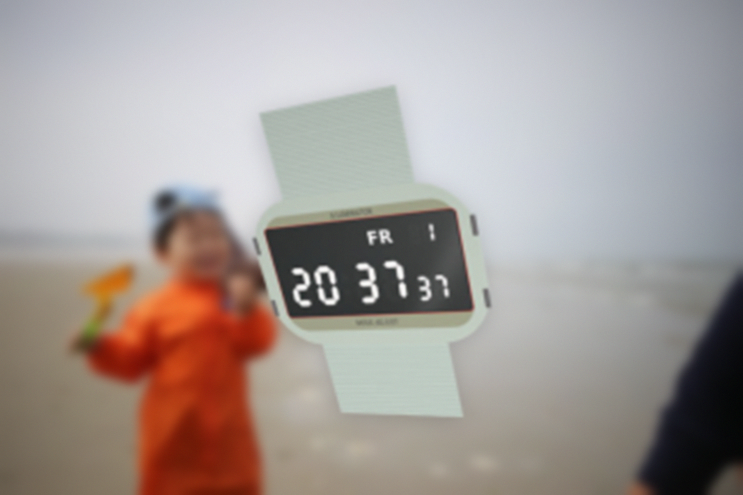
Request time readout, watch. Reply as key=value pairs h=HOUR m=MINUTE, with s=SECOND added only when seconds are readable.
h=20 m=37 s=37
